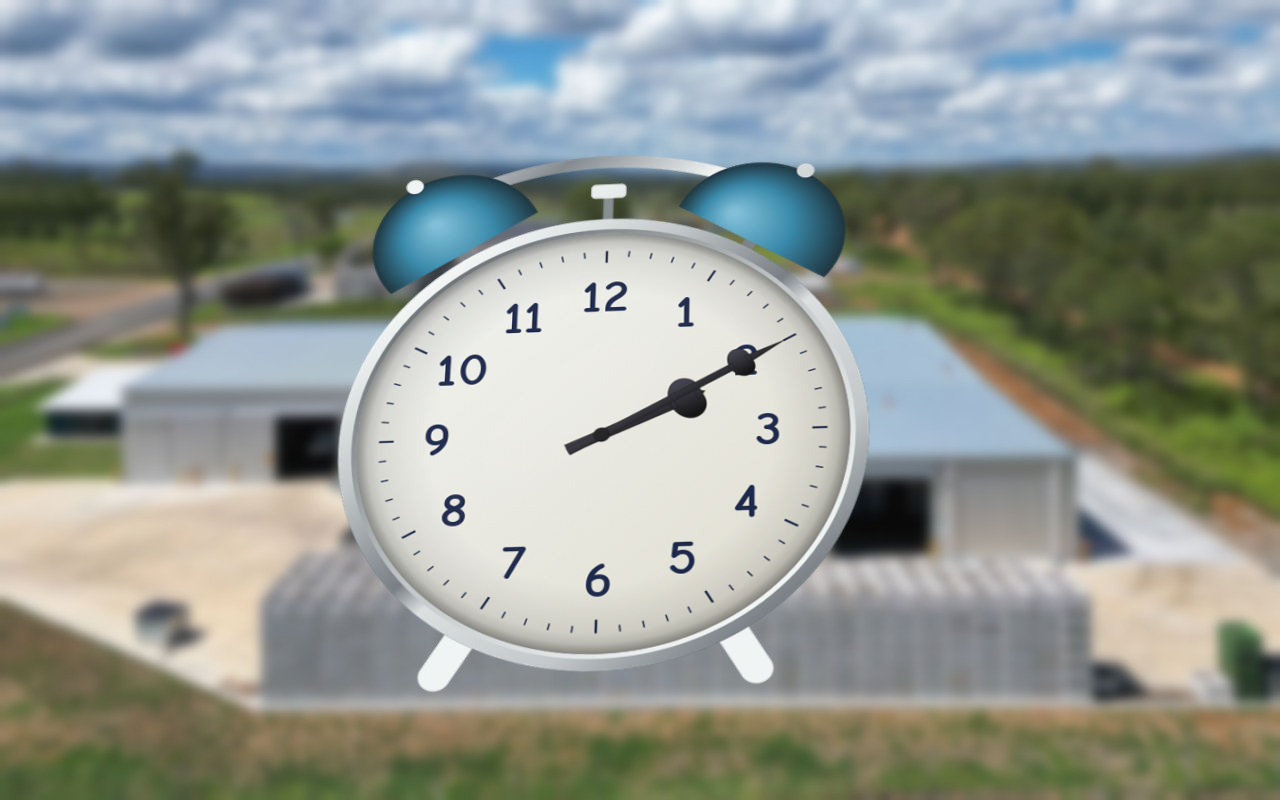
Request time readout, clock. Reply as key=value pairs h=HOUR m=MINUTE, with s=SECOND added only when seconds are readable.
h=2 m=10
